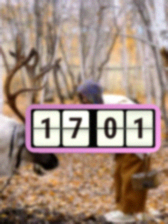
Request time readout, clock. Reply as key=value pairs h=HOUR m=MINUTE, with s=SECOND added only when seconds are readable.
h=17 m=1
